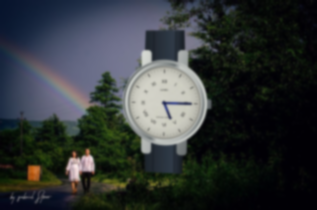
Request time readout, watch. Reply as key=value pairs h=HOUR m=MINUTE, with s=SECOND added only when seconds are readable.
h=5 m=15
